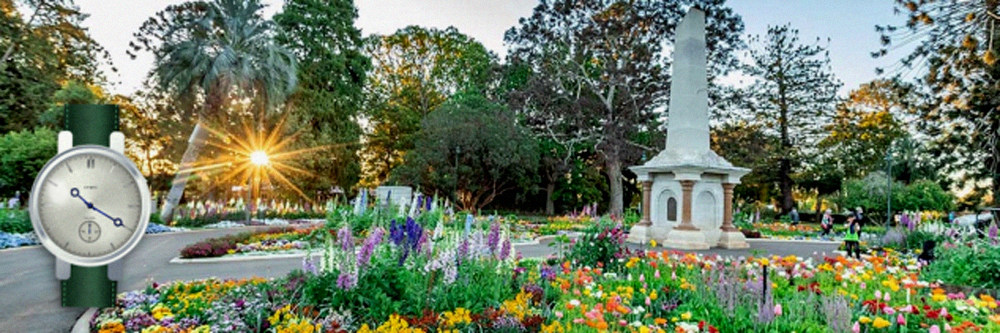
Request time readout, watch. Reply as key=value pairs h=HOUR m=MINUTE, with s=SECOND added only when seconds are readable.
h=10 m=20
